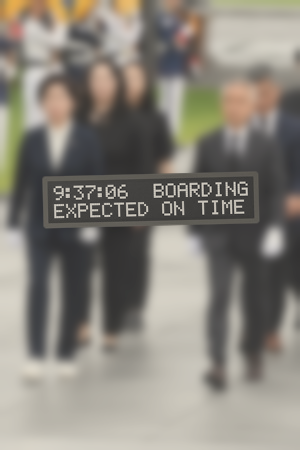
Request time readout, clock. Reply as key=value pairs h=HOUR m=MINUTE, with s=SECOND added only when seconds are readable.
h=9 m=37 s=6
